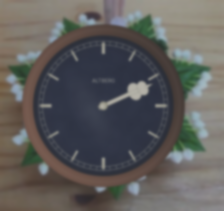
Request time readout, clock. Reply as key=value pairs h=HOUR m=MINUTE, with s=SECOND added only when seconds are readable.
h=2 m=11
